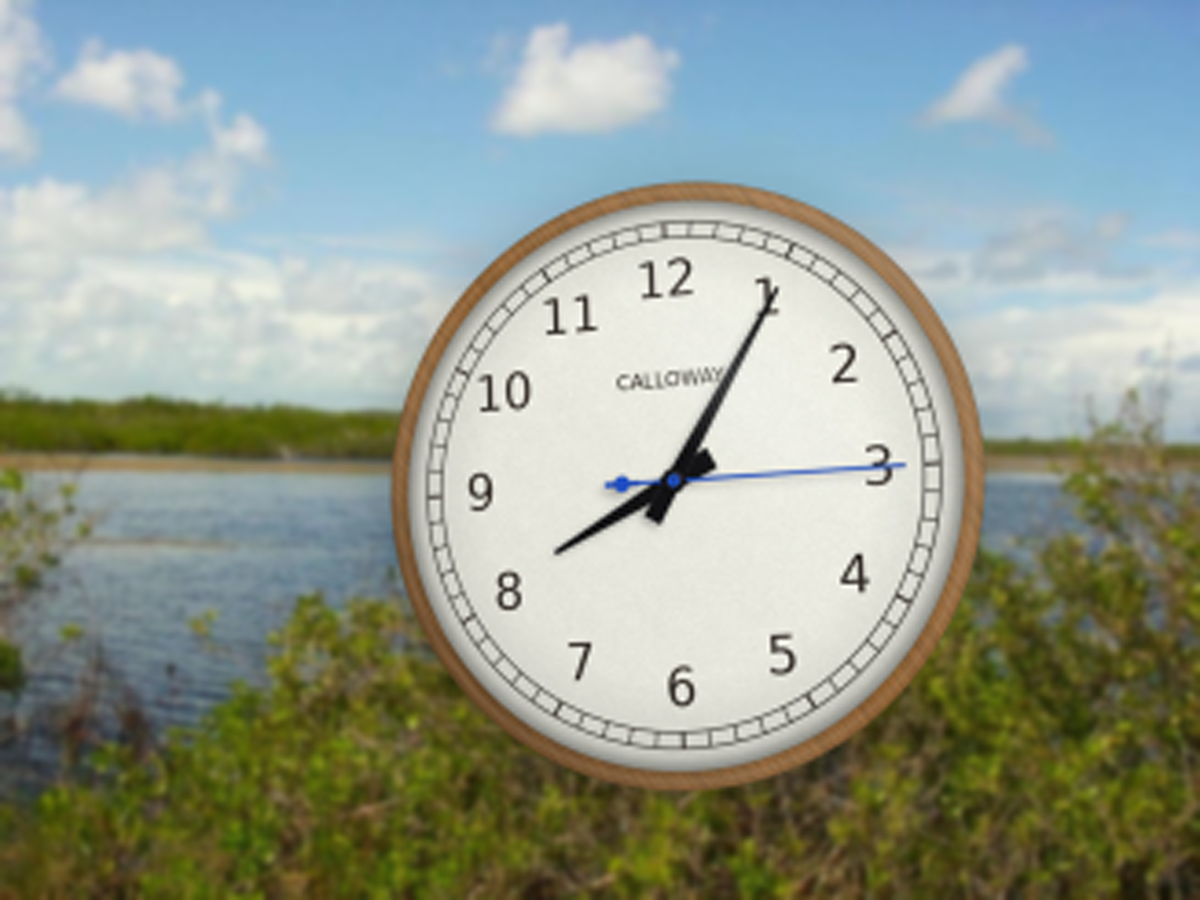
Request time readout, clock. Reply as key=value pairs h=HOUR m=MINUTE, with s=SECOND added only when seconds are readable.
h=8 m=5 s=15
